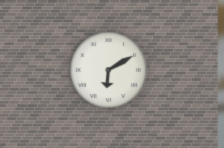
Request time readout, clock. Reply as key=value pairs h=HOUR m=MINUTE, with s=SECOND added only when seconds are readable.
h=6 m=10
